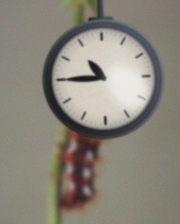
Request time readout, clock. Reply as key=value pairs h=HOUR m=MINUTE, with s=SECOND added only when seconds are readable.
h=10 m=45
